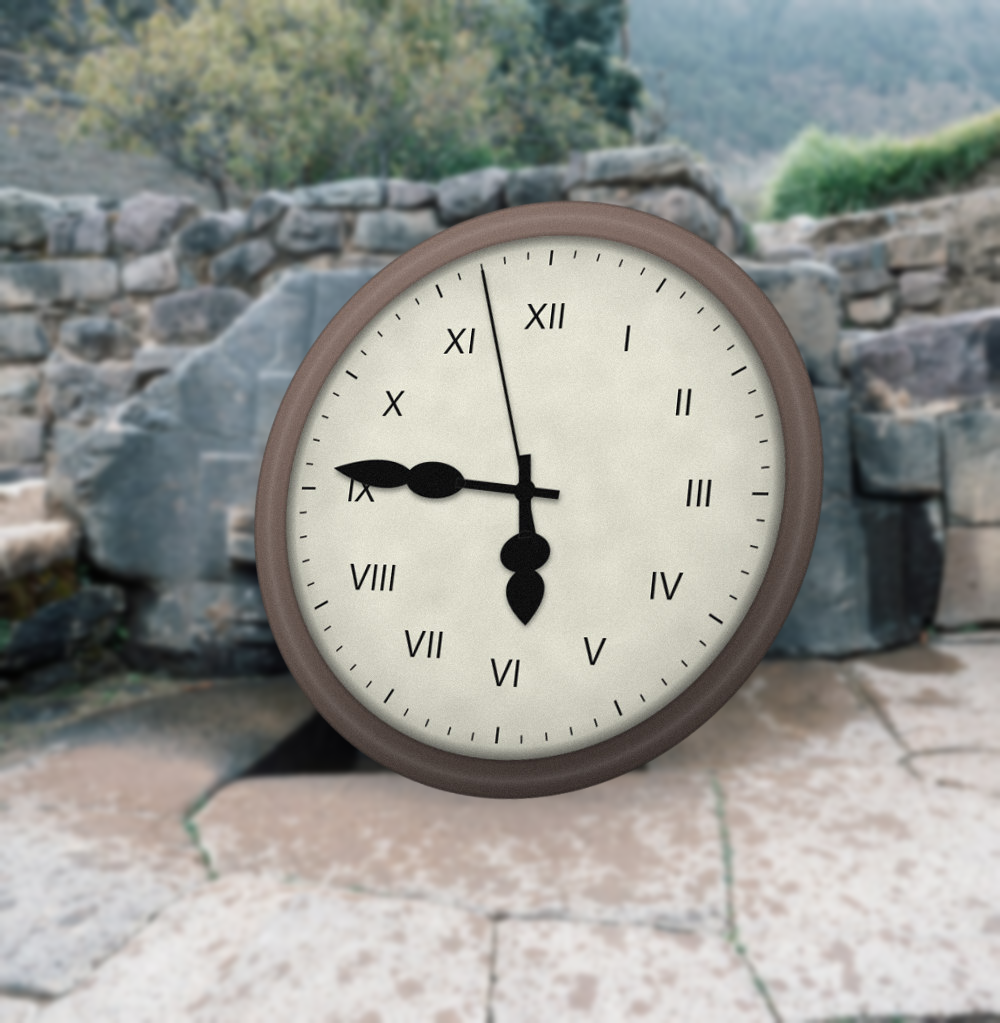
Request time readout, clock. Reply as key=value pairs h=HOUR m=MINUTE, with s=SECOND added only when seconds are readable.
h=5 m=45 s=57
